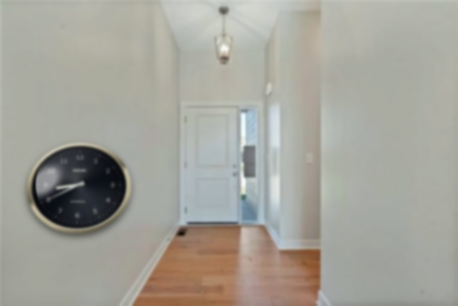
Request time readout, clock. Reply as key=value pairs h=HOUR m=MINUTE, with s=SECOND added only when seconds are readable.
h=8 m=40
